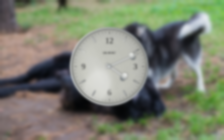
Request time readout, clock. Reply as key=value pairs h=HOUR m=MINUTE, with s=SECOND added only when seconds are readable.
h=4 m=11
